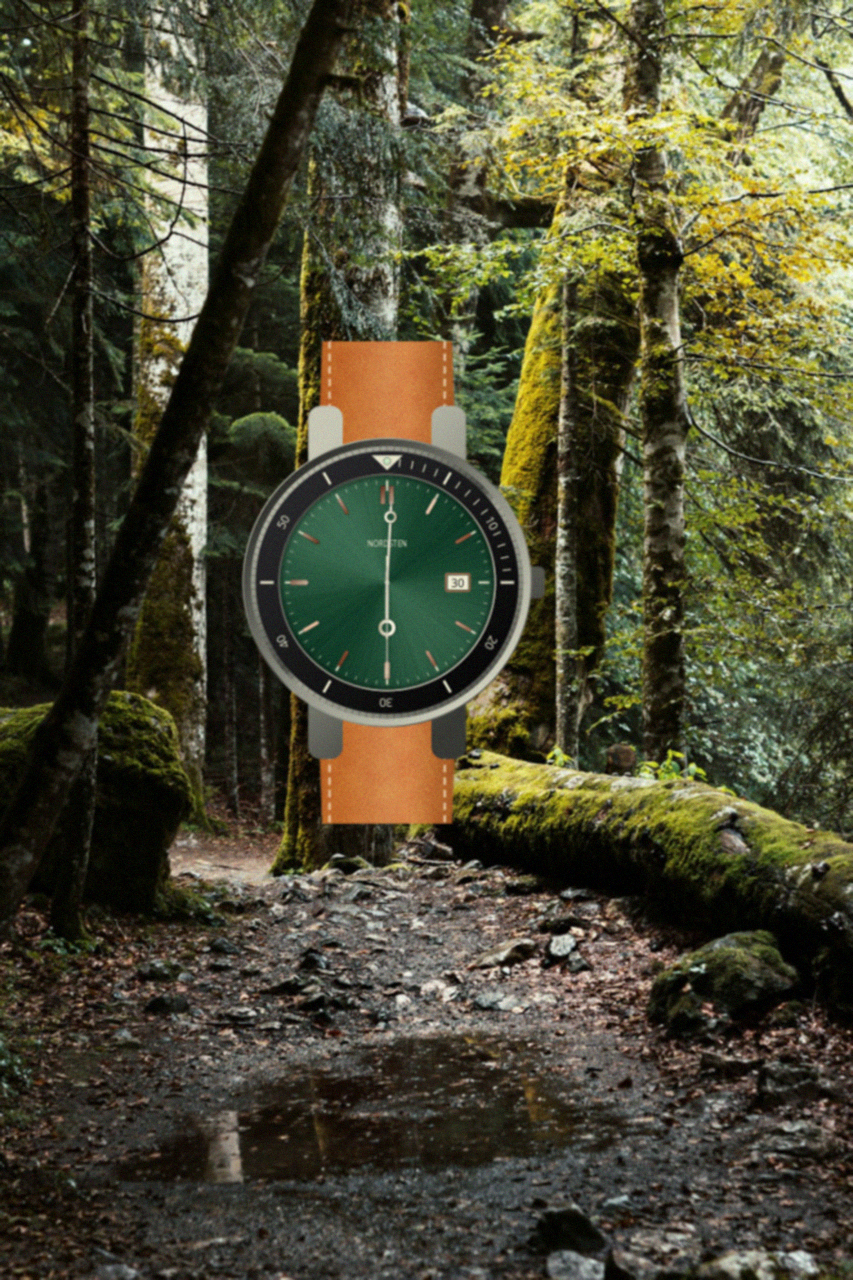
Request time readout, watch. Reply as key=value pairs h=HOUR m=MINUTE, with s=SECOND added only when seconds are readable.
h=6 m=0 s=30
